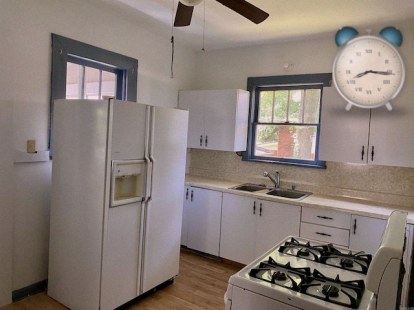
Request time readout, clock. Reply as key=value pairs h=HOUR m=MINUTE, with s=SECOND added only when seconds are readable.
h=8 m=16
